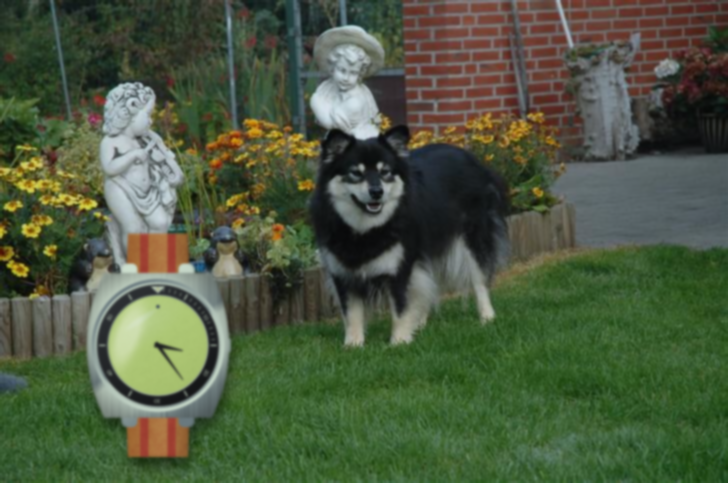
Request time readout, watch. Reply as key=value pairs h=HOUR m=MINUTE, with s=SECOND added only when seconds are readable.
h=3 m=24
